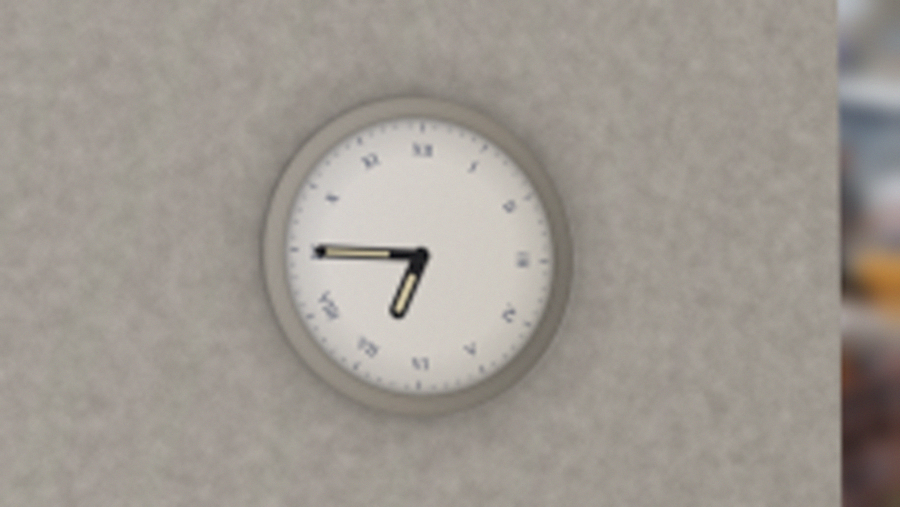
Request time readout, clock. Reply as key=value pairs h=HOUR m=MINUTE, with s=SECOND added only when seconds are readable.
h=6 m=45
